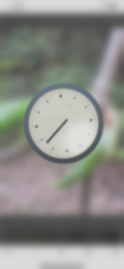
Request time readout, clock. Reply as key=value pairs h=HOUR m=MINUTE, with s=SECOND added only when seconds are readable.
h=7 m=38
